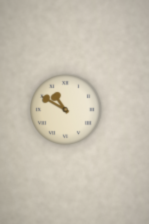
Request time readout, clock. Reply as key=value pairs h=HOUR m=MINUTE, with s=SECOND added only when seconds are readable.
h=10 m=50
